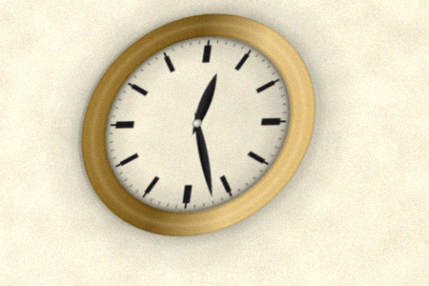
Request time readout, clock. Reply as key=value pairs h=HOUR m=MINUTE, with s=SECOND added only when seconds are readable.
h=12 m=27
